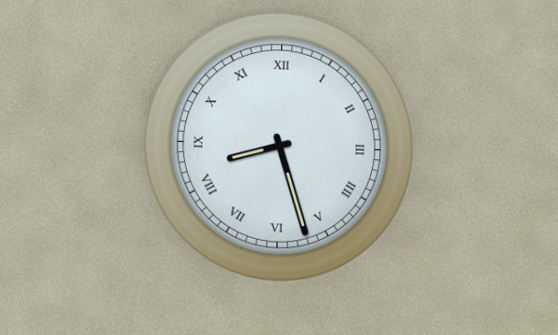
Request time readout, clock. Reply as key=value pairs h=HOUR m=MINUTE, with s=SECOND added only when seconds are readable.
h=8 m=27
